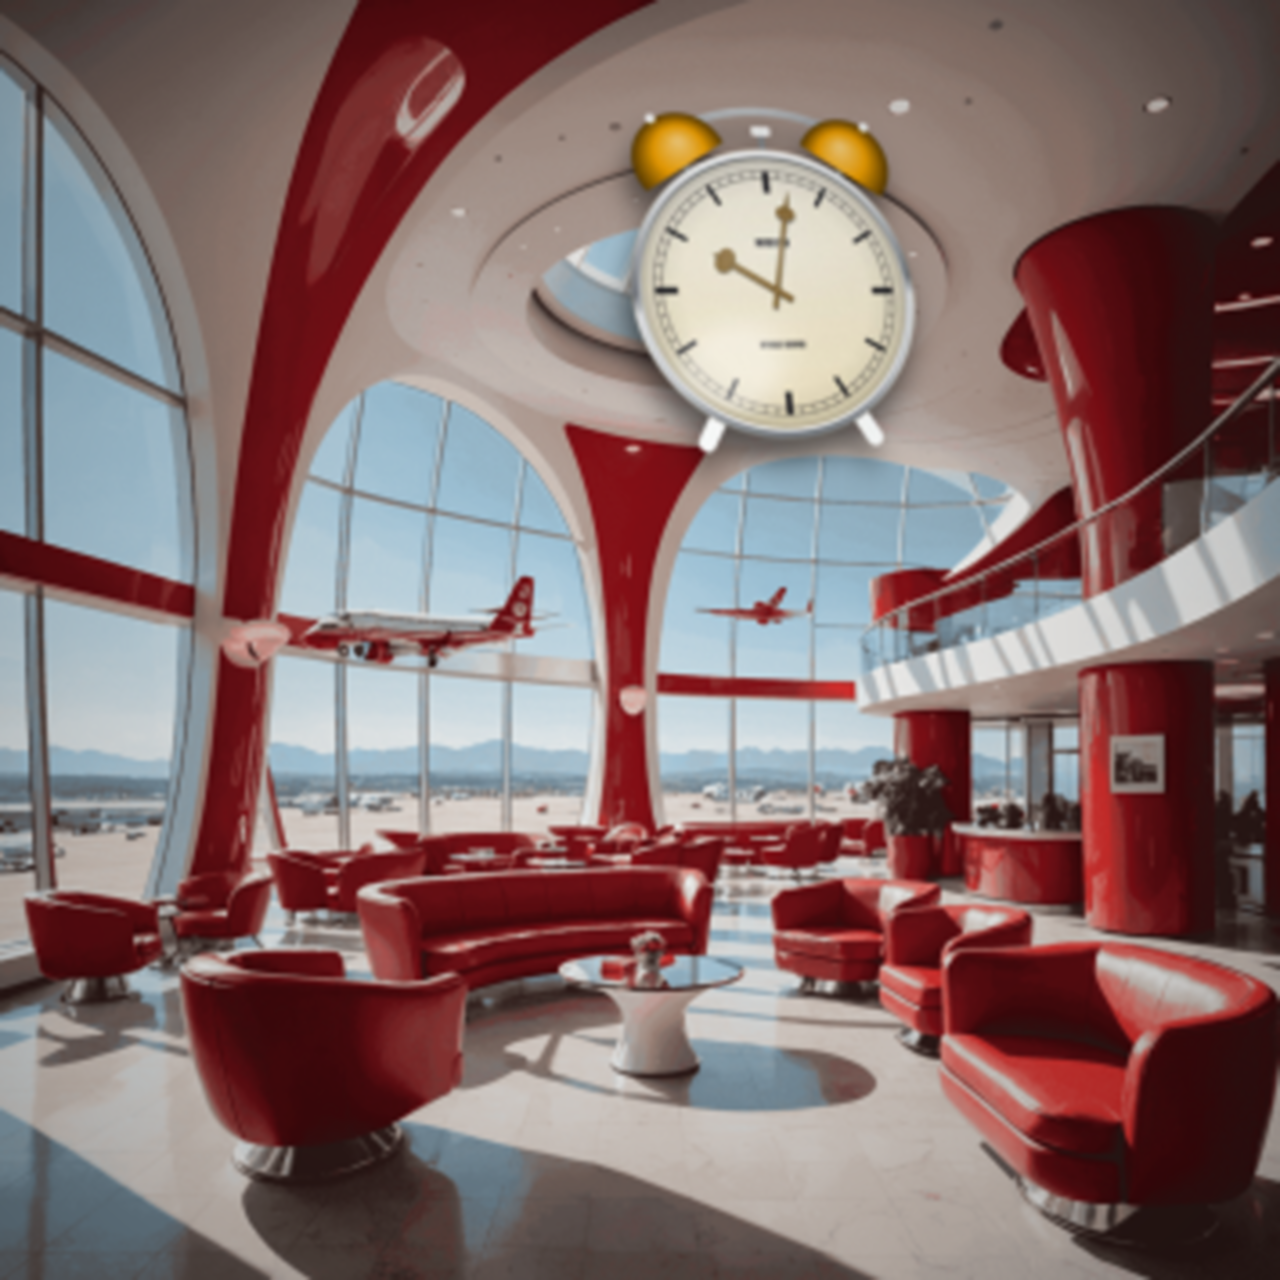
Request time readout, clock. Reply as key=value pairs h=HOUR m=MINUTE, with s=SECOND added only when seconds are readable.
h=10 m=2
